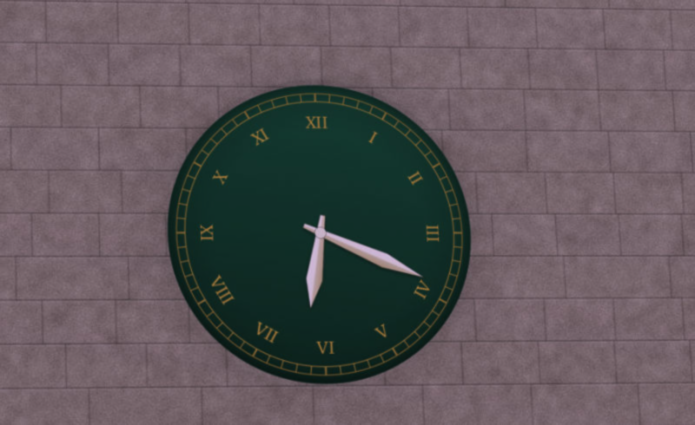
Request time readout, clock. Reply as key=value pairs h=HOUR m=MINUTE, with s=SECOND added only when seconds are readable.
h=6 m=19
